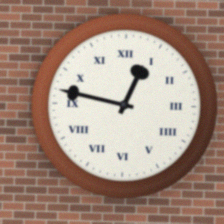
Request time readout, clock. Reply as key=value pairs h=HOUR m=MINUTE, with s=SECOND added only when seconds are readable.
h=12 m=47
